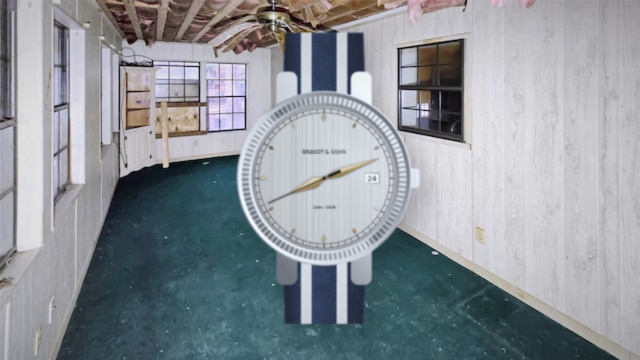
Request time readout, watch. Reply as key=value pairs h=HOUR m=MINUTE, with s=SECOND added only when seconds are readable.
h=8 m=11 s=41
